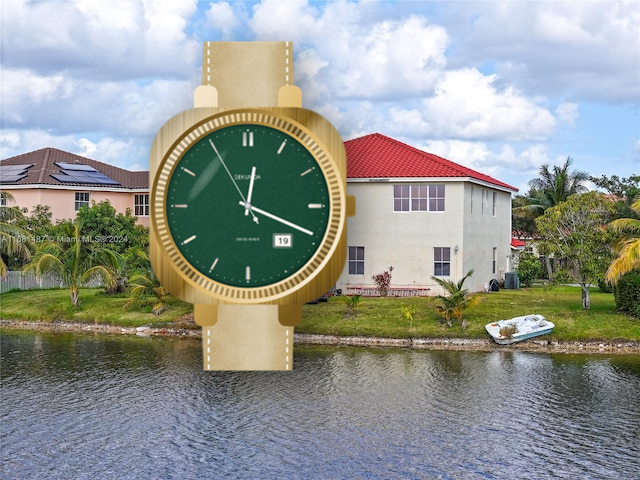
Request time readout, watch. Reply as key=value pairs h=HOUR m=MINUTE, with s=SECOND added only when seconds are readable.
h=12 m=18 s=55
